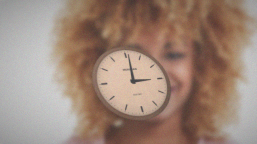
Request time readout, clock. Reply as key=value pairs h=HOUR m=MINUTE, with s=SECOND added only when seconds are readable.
h=3 m=1
